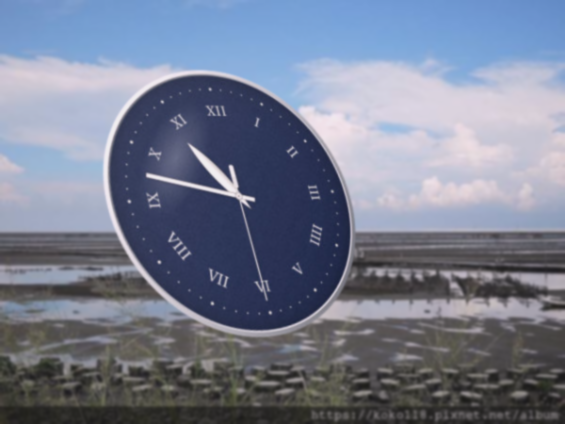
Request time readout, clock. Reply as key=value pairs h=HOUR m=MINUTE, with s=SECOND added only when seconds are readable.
h=10 m=47 s=30
